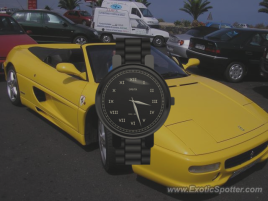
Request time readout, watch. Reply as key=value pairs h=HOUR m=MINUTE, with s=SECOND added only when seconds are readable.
h=3 m=27
